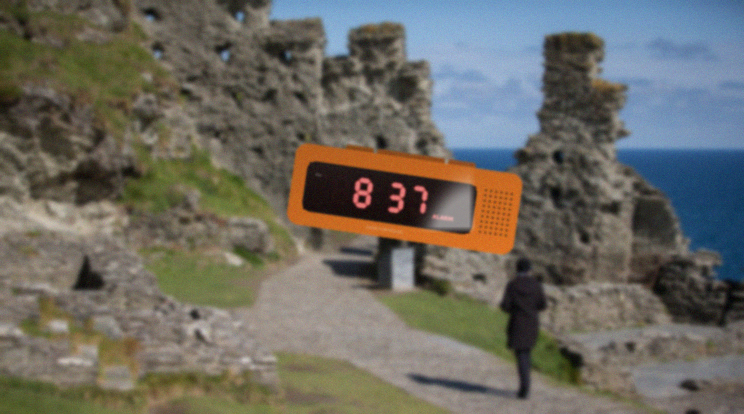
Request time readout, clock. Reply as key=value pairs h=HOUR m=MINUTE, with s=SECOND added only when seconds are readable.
h=8 m=37
